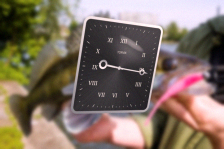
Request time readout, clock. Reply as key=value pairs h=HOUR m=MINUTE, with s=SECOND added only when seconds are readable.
h=9 m=16
